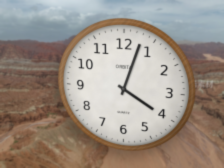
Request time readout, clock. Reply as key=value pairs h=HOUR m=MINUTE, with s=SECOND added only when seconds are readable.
h=4 m=3
